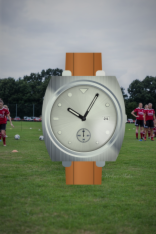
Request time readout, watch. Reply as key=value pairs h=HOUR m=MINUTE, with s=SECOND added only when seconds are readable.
h=10 m=5
